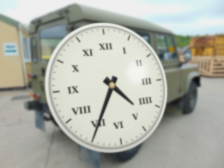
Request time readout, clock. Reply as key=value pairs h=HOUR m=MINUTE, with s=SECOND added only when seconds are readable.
h=4 m=35
